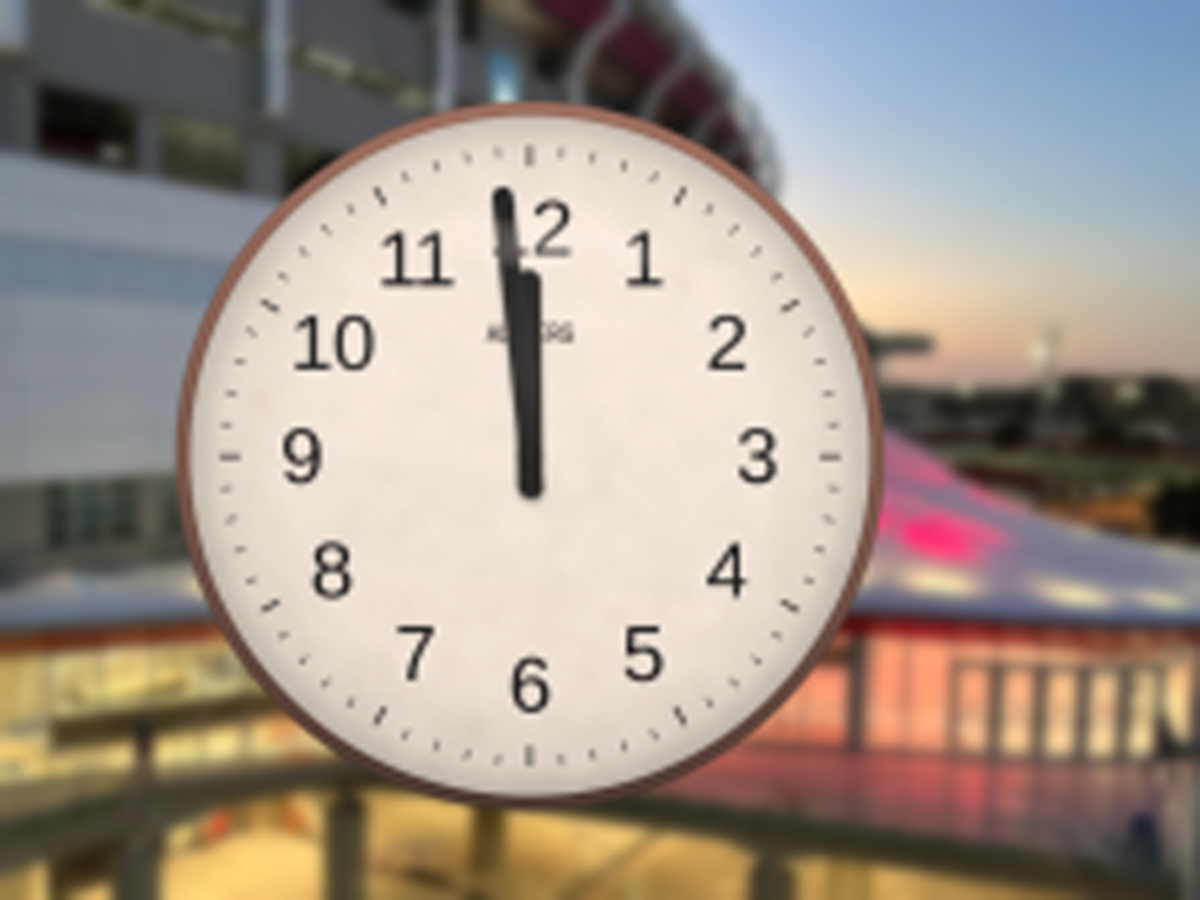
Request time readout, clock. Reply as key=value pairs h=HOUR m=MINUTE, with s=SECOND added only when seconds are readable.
h=11 m=59
